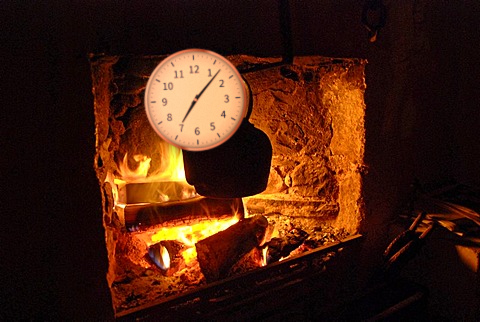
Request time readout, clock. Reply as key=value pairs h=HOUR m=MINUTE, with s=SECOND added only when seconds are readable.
h=7 m=7
